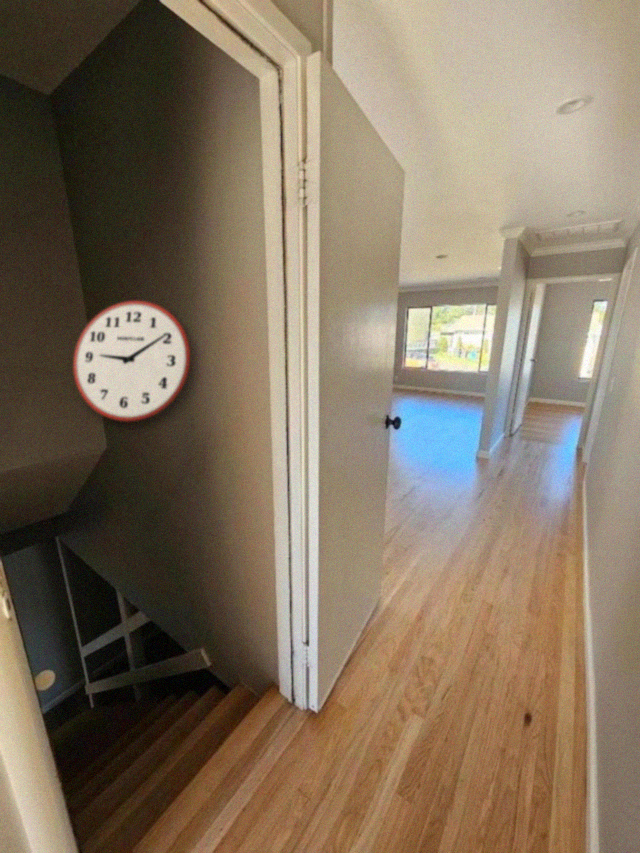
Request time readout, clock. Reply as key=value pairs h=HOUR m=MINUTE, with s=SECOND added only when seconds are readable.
h=9 m=9
